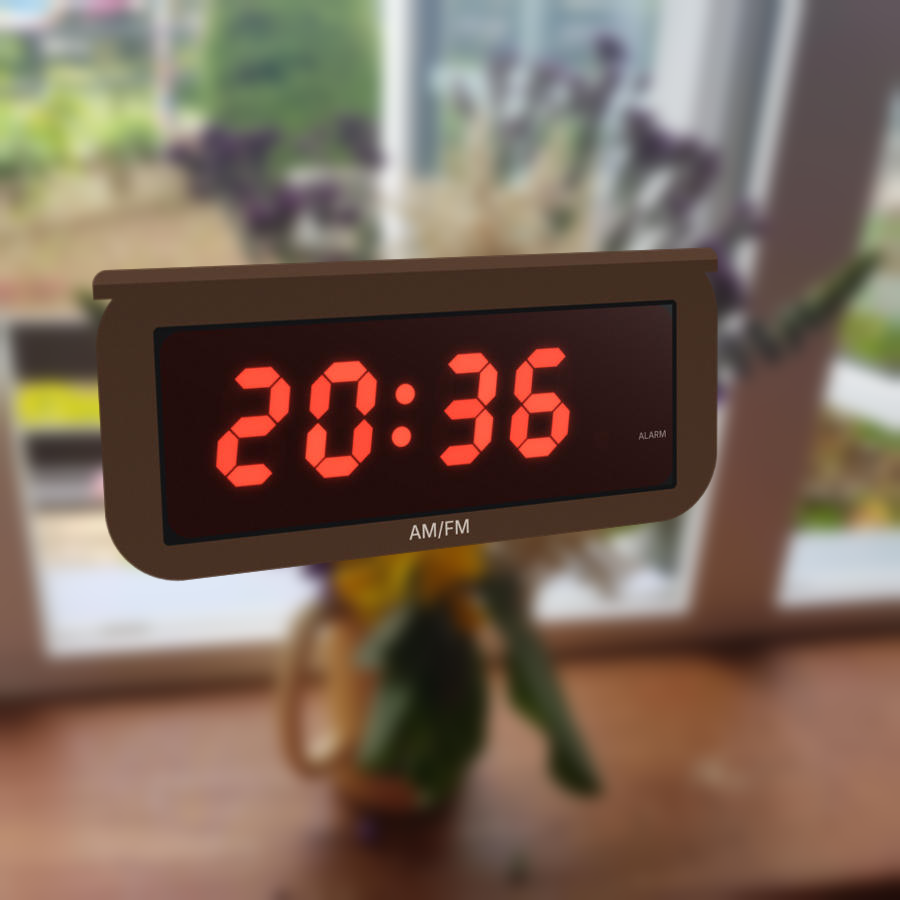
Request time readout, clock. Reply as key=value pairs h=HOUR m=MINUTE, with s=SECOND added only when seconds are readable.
h=20 m=36
